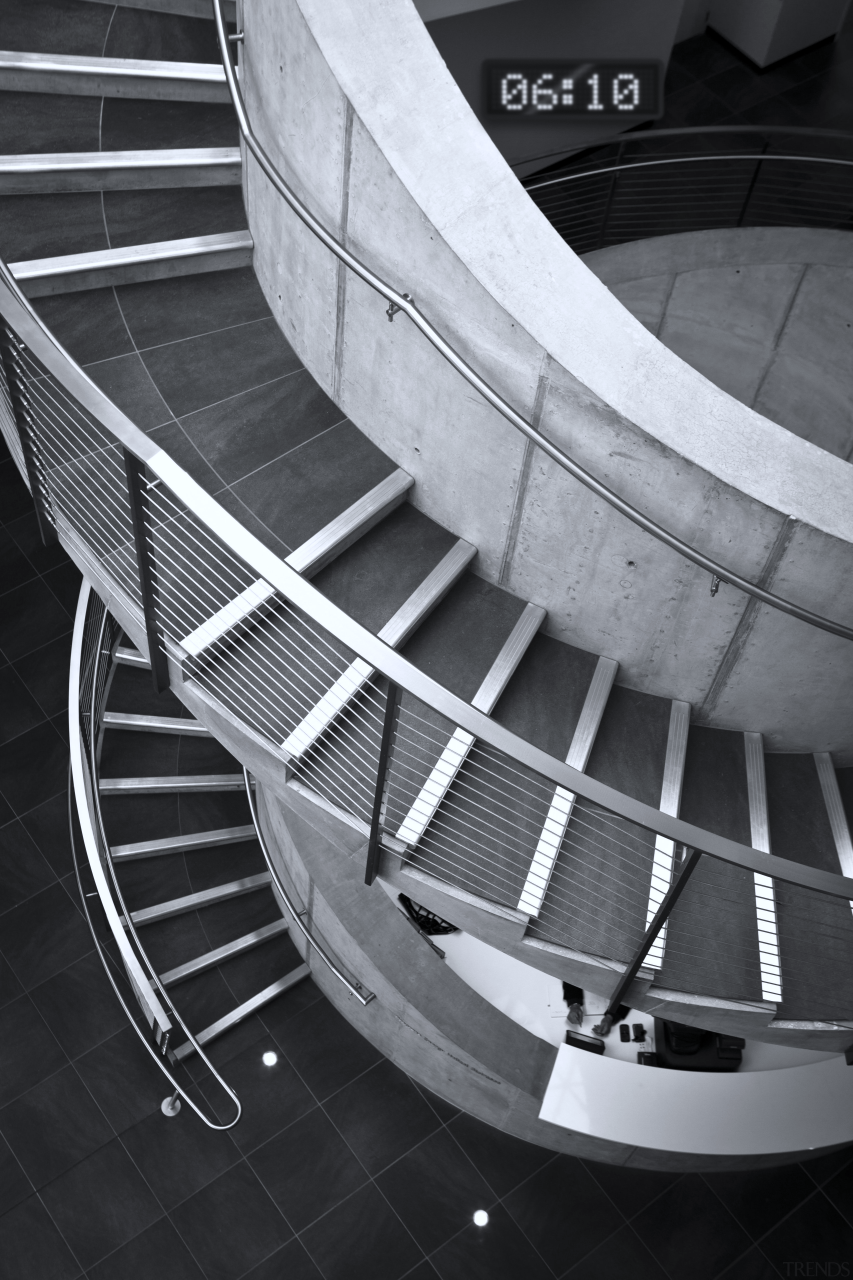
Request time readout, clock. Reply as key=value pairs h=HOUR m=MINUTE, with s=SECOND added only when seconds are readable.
h=6 m=10
